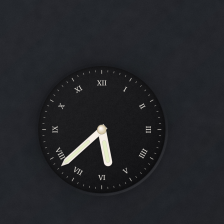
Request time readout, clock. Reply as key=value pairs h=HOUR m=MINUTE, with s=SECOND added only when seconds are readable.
h=5 m=38
